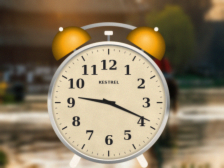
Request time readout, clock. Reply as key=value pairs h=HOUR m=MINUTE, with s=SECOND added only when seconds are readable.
h=9 m=19
